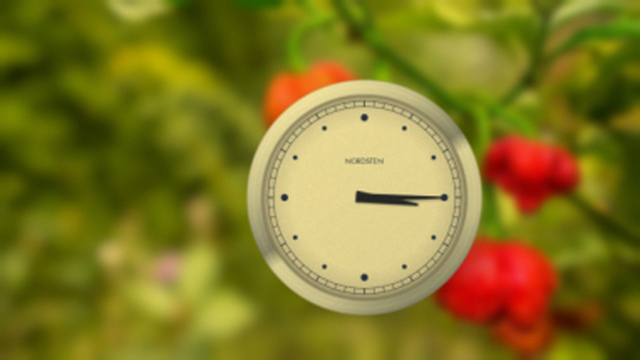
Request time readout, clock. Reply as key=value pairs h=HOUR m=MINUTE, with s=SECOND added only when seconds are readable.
h=3 m=15
